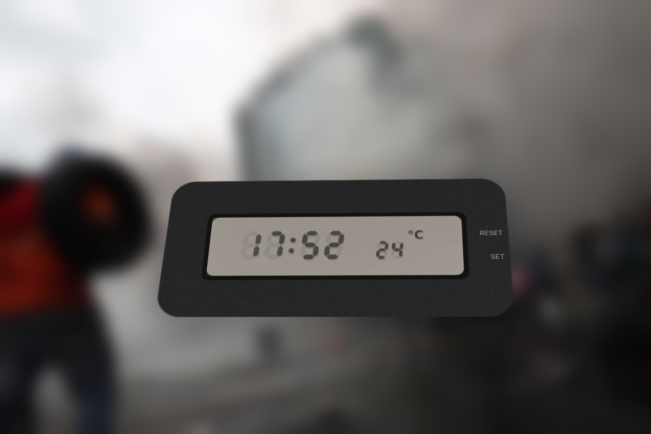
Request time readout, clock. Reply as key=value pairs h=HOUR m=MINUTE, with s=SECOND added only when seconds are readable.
h=17 m=52
